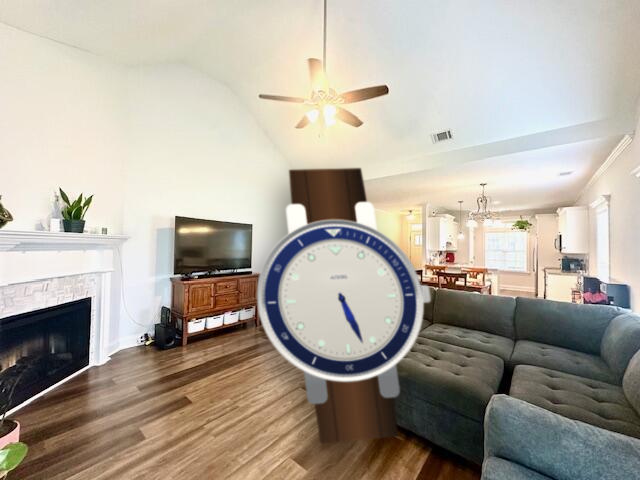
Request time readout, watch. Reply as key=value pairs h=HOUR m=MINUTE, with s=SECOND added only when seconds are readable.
h=5 m=27
